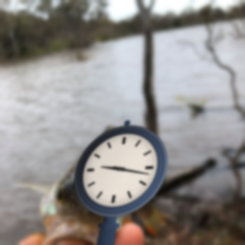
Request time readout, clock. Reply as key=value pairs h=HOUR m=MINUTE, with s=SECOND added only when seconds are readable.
h=9 m=17
